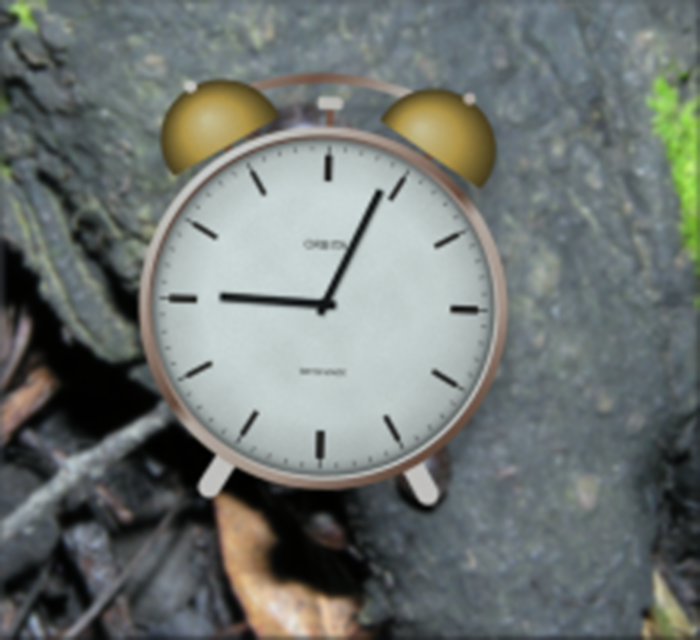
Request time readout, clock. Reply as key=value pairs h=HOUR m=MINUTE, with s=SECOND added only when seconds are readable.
h=9 m=4
